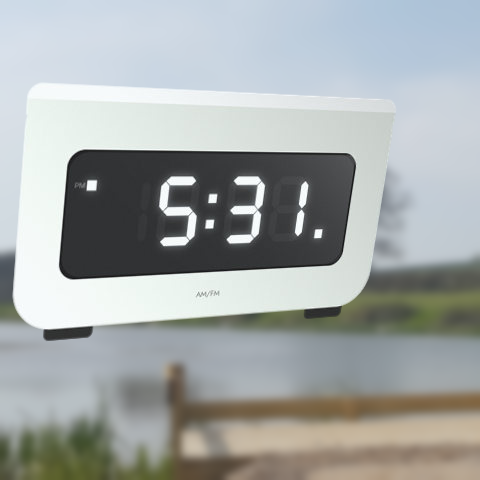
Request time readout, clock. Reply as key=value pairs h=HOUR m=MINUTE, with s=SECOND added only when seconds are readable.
h=5 m=31
